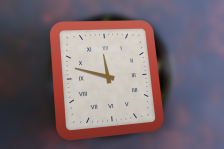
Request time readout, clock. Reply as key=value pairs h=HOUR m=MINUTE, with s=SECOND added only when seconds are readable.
h=11 m=48
